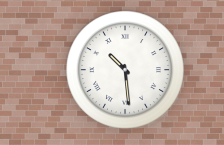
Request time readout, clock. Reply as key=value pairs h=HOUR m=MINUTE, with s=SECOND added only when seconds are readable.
h=10 m=29
